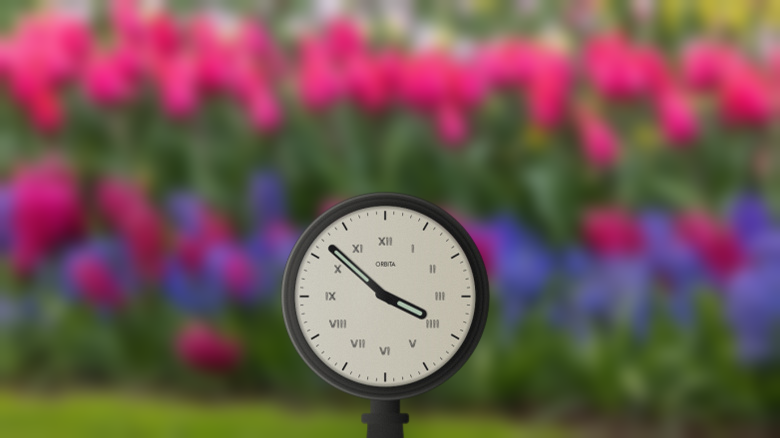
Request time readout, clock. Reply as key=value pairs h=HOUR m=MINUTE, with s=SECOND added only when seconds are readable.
h=3 m=52
